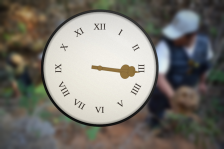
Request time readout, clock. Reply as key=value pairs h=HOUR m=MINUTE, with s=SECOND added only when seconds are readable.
h=3 m=16
